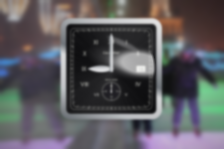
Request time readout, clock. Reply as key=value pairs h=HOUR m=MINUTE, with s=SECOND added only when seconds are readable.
h=9 m=0
